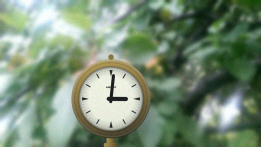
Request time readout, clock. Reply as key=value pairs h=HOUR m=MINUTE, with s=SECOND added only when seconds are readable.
h=3 m=1
